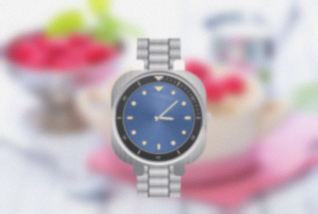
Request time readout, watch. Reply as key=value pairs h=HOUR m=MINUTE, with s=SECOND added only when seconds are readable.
h=3 m=8
